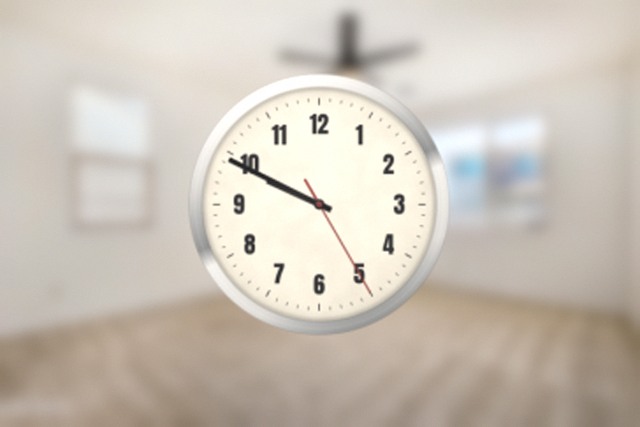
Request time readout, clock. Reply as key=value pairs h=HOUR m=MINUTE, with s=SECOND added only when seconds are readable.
h=9 m=49 s=25
